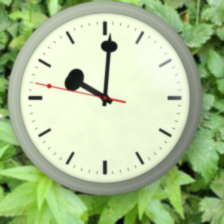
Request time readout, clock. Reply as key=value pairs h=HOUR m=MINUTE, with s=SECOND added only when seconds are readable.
h=10 m=0 s=47
